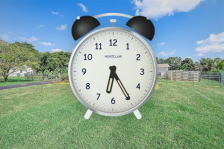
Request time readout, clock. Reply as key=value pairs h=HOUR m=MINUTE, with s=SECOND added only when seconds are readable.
h=6 m=25
